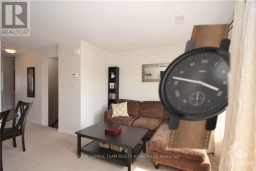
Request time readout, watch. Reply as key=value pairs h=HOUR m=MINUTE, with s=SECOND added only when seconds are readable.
h=3 m=47
